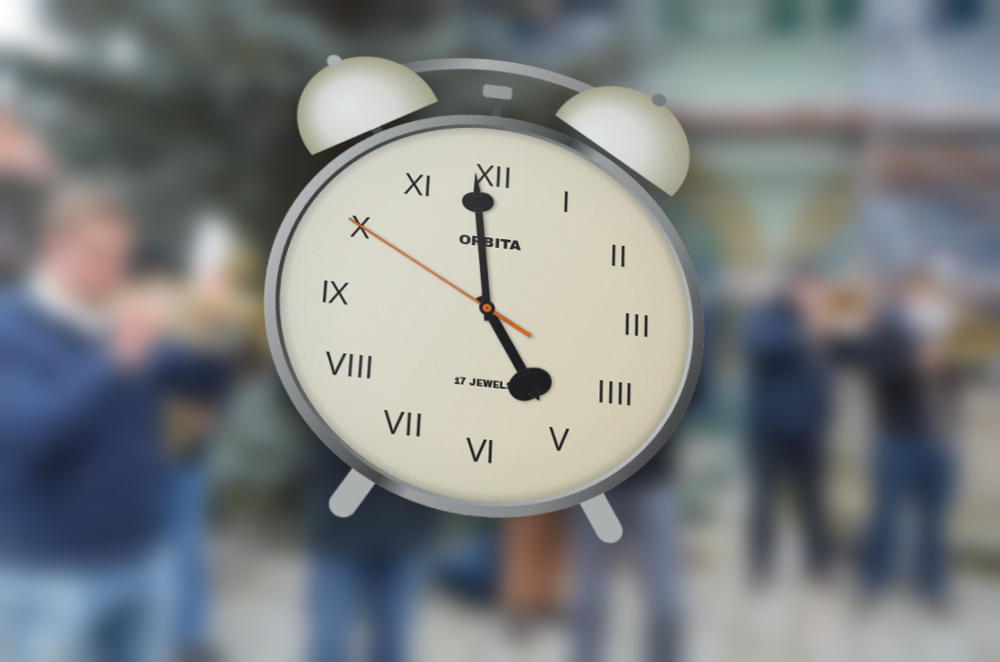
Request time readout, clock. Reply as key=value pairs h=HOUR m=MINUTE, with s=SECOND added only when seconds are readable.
h=4 m=58 s=50
